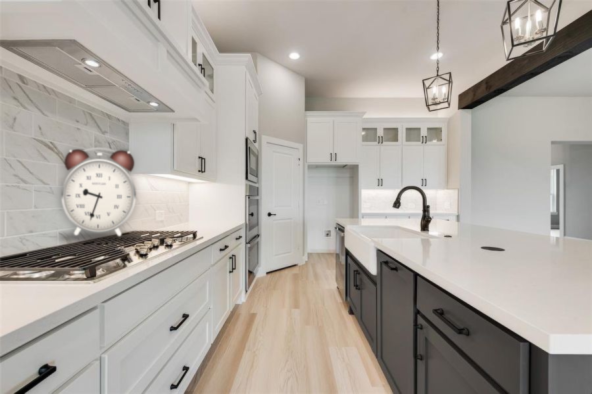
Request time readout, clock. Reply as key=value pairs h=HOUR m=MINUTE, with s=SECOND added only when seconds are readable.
h=9 m=33
